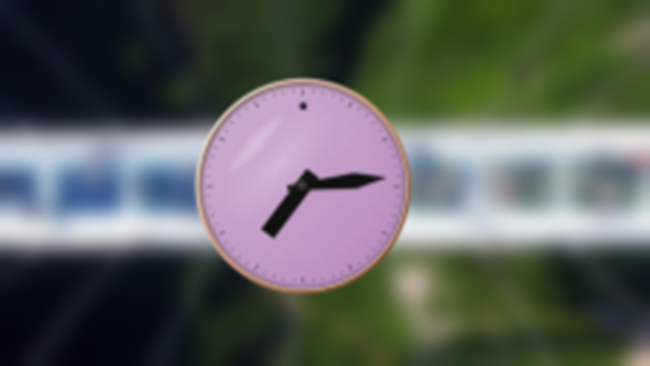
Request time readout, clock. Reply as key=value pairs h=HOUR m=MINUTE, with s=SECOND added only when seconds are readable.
h=7 m=14
